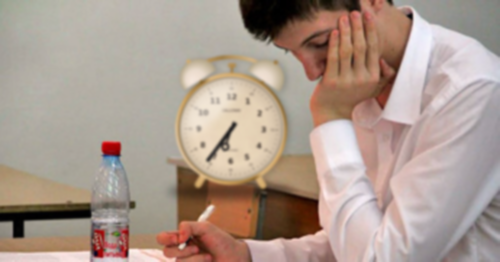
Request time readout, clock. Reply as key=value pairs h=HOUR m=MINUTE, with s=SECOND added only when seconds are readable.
h=6 m=36
